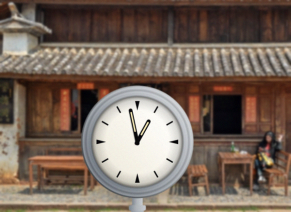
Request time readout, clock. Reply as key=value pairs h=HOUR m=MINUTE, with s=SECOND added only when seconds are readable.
h=12 m=58
